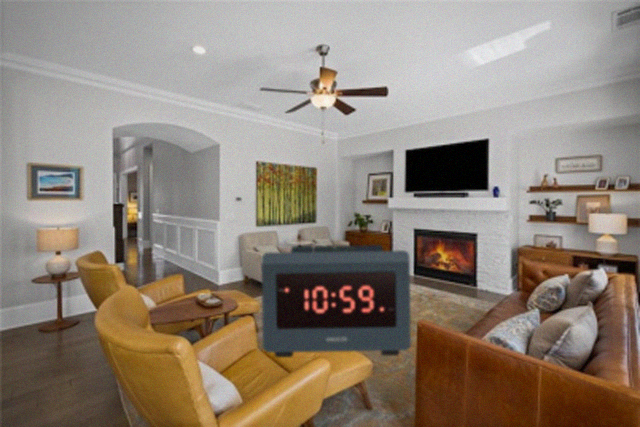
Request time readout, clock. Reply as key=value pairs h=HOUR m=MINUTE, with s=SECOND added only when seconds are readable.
h=10 m=59
